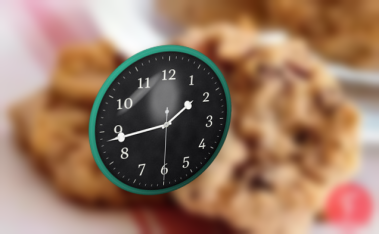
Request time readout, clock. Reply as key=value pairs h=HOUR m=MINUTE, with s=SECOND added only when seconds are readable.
h=1 m=43 s=30
